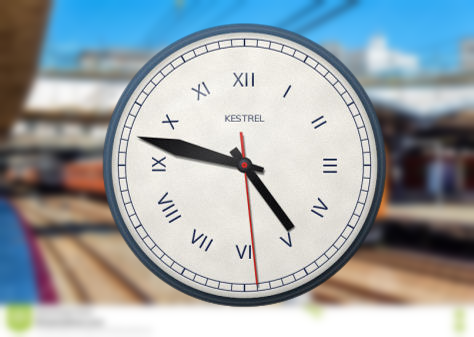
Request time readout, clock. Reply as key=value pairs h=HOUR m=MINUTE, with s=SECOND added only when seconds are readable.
h=4 m=47 s=29
